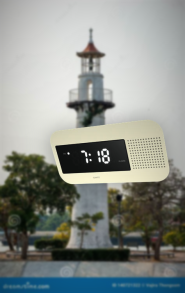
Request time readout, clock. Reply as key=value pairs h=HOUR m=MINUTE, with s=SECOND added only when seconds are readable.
h=7 m=18
